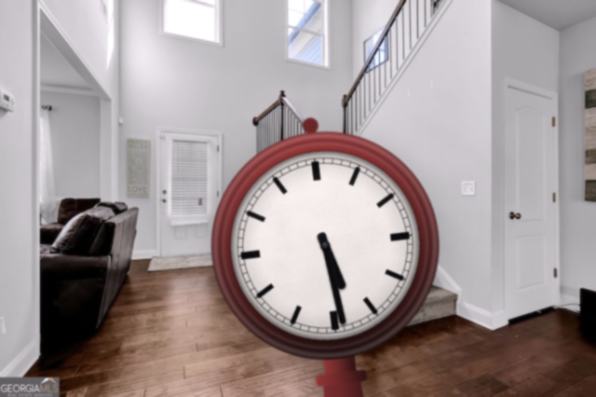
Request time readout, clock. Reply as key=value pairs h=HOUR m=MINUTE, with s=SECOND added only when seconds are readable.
h=5 m=29
